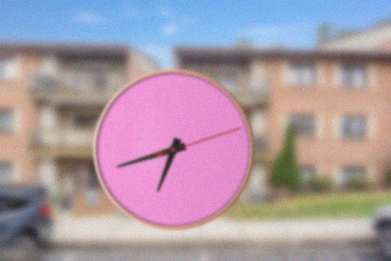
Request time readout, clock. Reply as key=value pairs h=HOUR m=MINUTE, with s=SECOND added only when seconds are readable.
h=6 m=42 s=12
